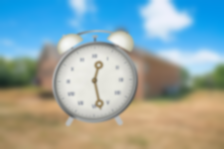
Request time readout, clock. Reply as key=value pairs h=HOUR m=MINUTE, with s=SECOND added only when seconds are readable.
h=12 m=28
